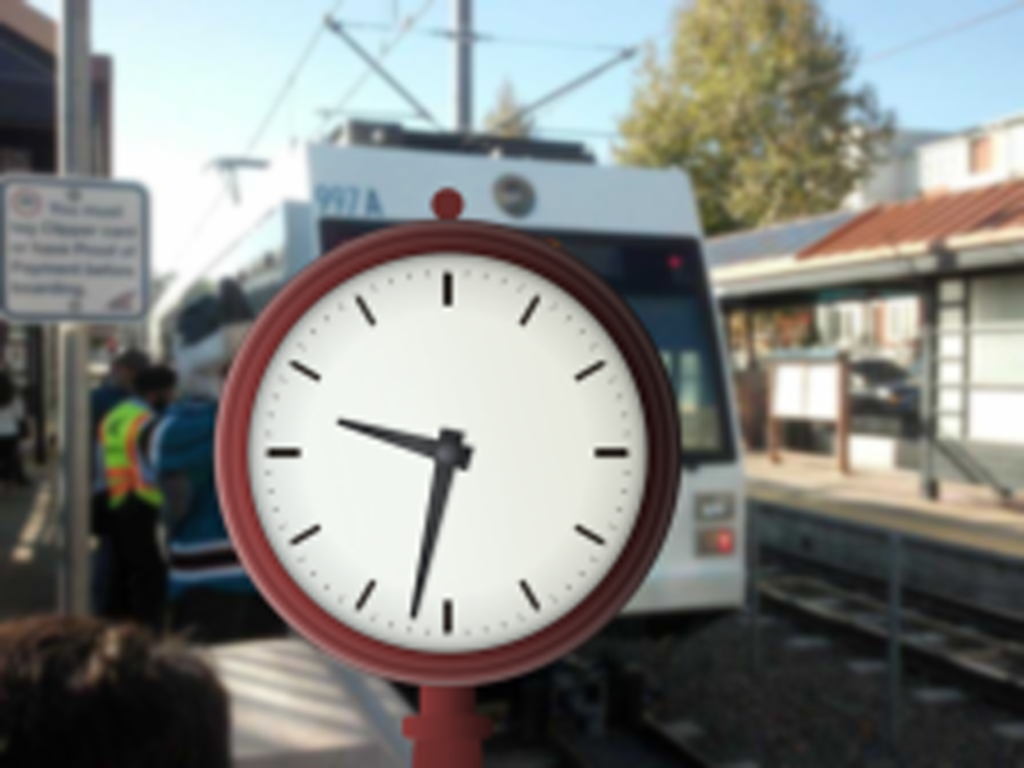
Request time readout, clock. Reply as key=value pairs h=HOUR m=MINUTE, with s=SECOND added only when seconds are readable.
h=9 m=32
